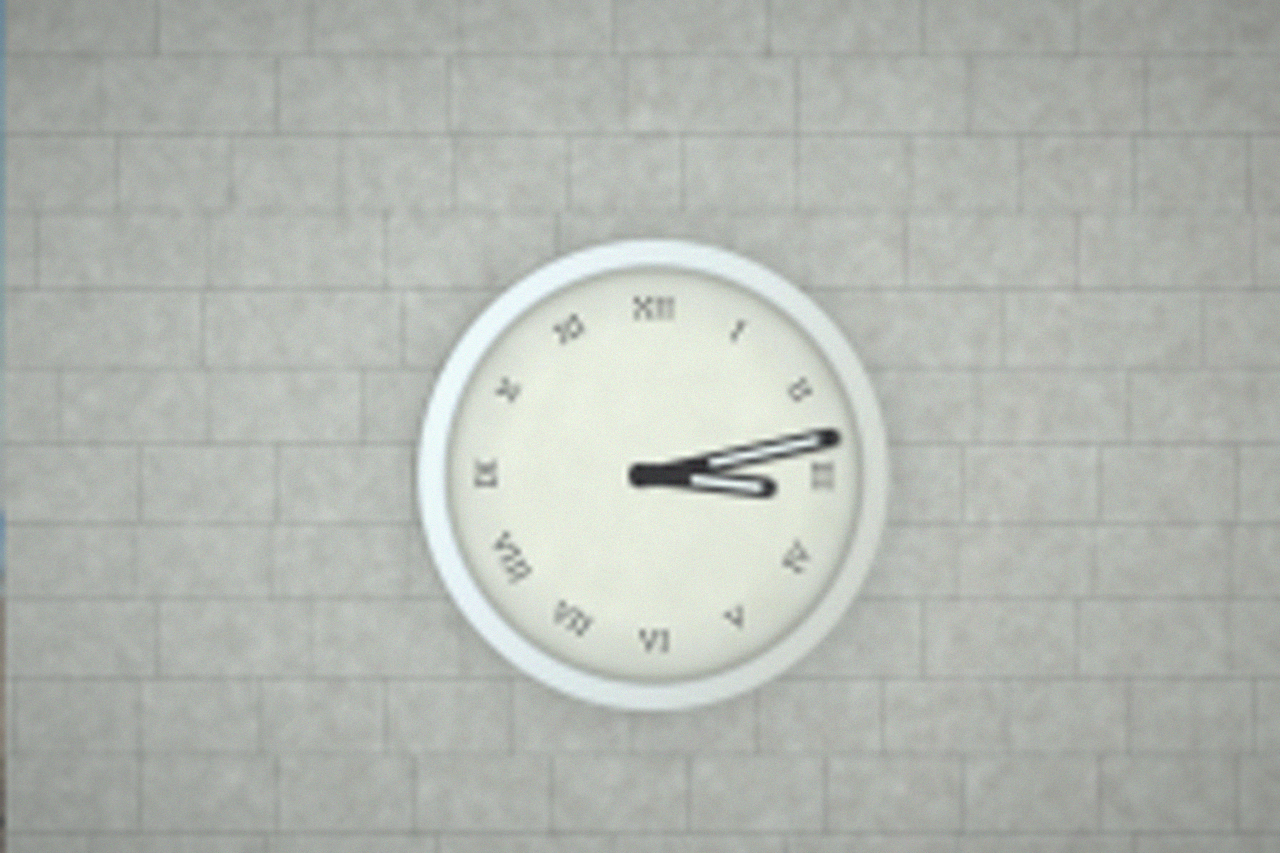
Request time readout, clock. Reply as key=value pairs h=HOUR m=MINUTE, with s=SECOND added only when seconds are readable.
h=3 m=13
